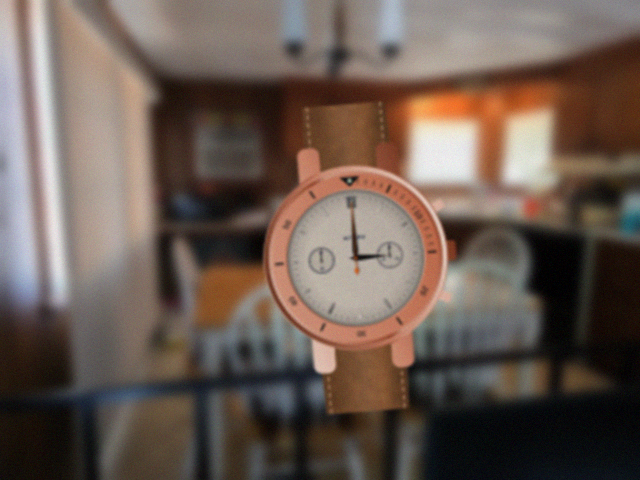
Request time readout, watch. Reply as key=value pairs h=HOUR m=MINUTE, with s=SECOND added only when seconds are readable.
h=3 m=0
